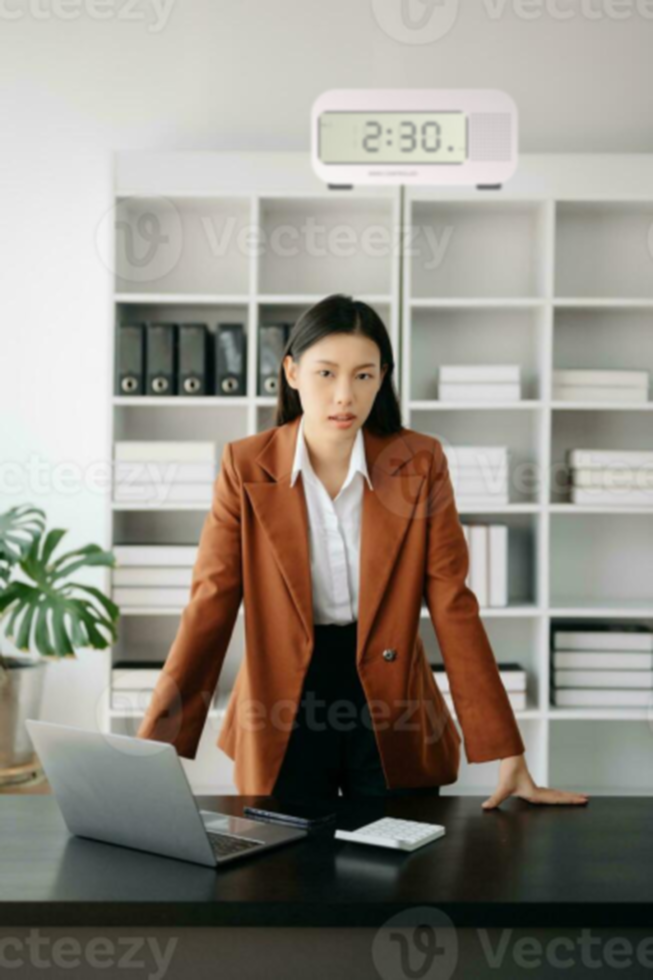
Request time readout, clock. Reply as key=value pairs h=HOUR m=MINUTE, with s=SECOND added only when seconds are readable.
h=2 m=30
